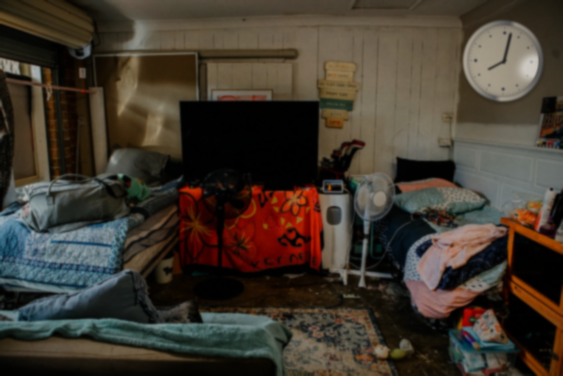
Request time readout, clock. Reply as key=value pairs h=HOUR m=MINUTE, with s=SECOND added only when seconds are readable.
h=8 m=2
